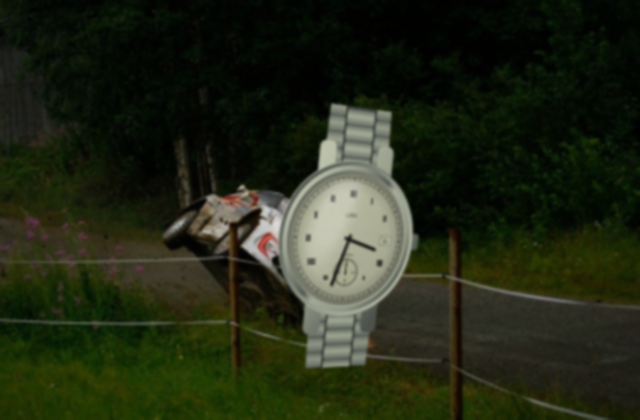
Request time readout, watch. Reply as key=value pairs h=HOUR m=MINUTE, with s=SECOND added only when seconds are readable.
h=3 m=33
